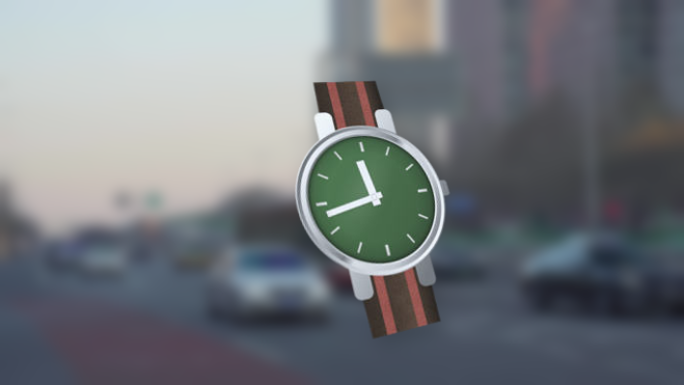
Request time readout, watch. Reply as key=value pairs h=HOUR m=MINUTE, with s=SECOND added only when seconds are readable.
h=11 m=43
